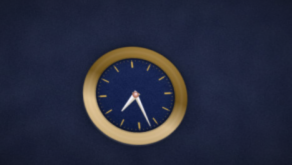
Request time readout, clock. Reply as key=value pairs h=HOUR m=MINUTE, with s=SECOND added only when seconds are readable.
h=7 m=27
